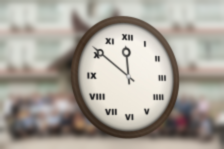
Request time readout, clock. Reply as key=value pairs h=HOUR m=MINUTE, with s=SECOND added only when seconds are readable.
h=11 m=51
